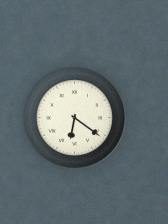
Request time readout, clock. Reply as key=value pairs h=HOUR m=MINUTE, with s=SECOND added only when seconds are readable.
h=6 m=21
